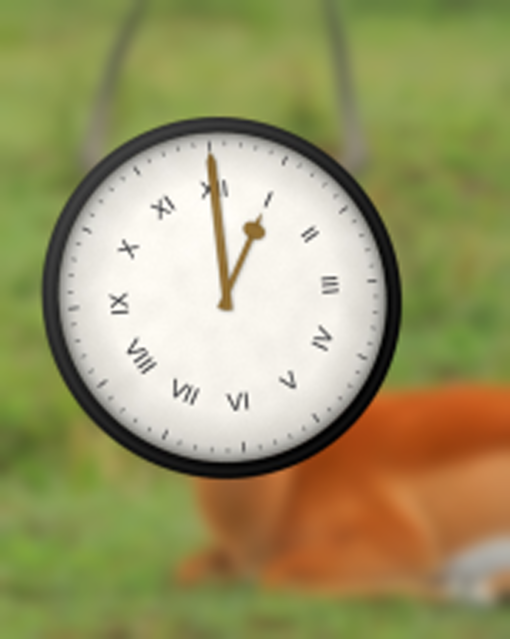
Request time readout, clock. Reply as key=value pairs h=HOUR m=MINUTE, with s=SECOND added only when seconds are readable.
h=1 m=0
